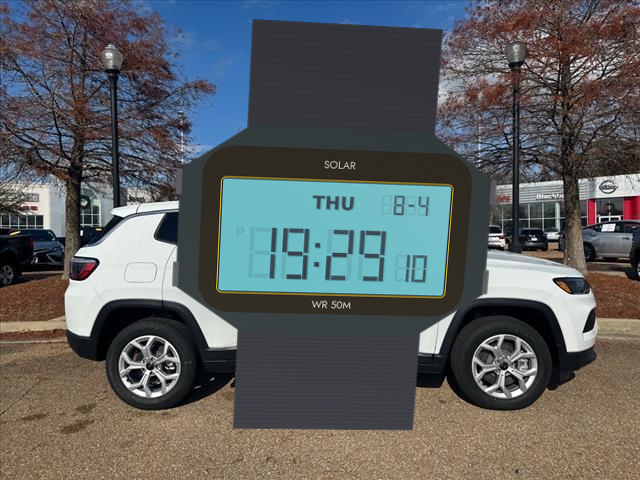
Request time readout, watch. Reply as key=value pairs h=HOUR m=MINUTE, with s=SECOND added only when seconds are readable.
h=19 m=29 s=10
